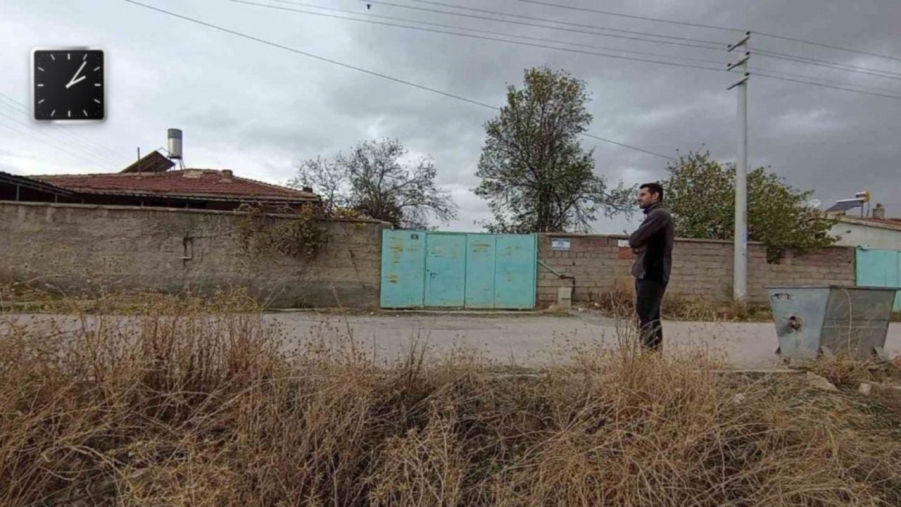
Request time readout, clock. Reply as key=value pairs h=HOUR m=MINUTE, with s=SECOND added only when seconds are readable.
h=2 m=6
